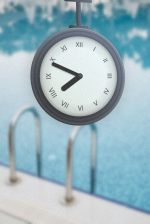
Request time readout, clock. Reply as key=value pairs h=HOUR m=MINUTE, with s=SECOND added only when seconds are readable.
h=7 m=49
